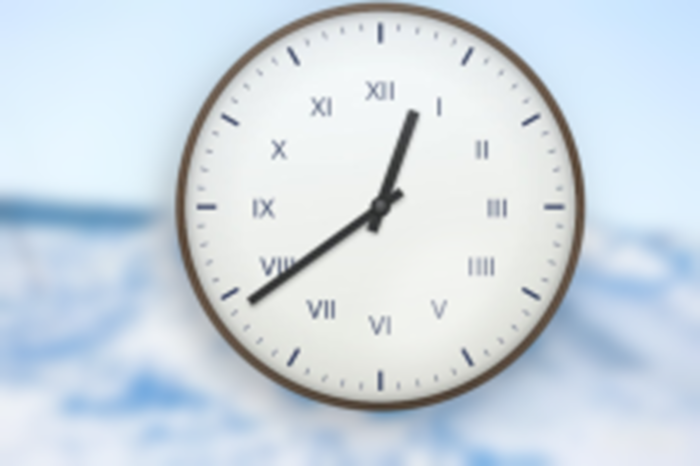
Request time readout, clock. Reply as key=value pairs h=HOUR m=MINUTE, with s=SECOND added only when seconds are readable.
h=12 m=39
